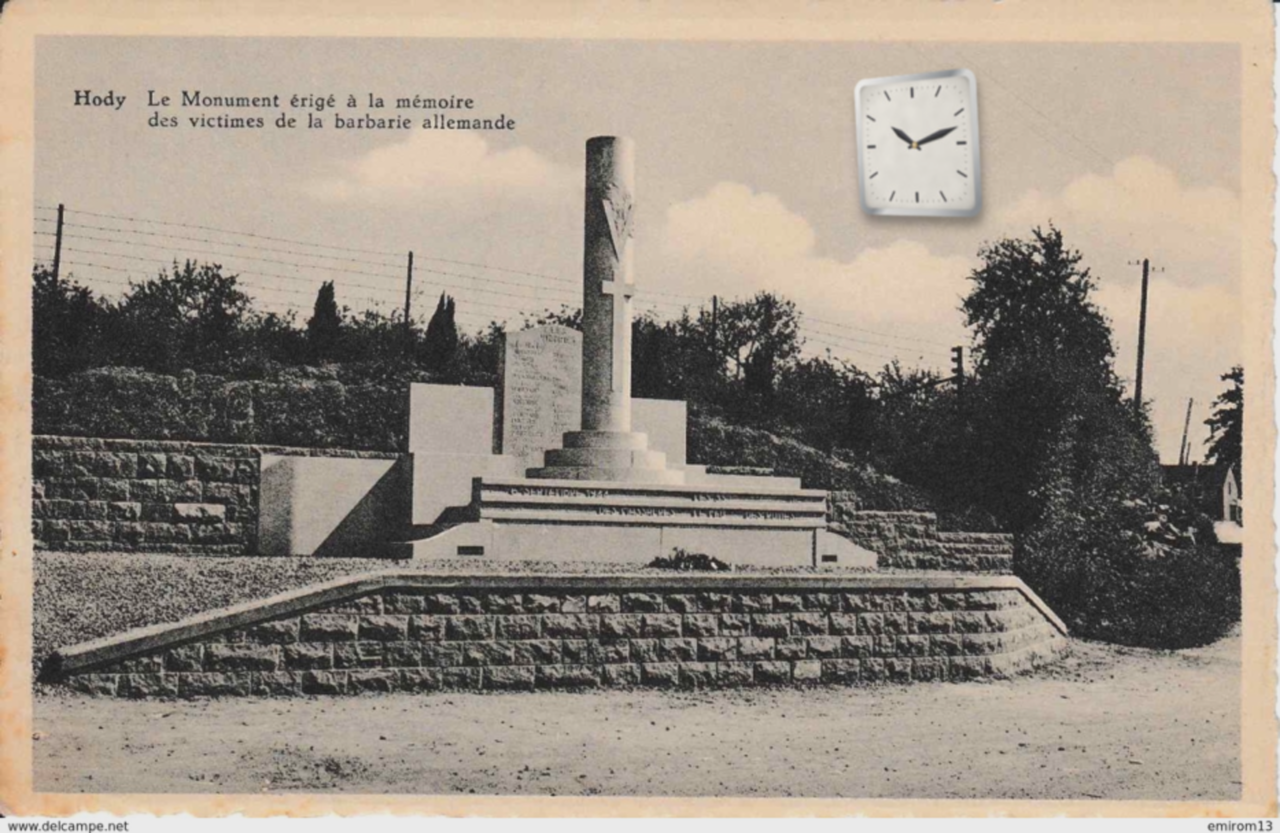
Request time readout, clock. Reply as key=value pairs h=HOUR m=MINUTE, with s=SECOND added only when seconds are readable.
h=10 m=12
